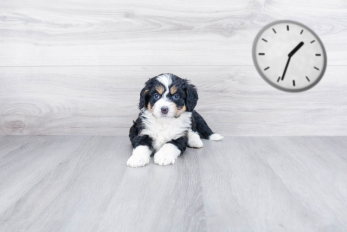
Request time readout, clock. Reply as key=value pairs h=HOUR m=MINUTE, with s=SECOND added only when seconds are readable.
h=1 m=34
